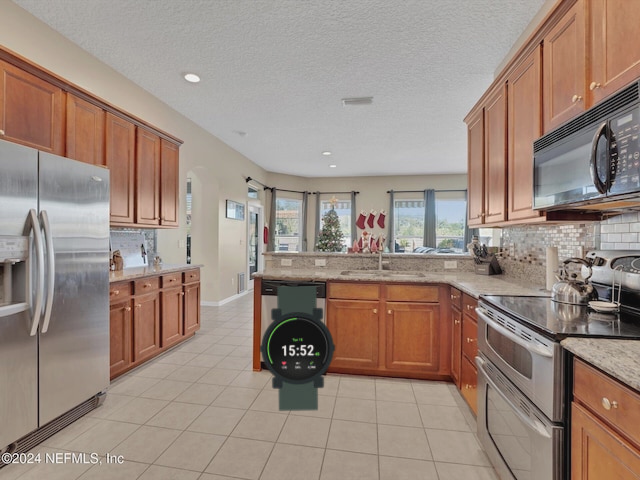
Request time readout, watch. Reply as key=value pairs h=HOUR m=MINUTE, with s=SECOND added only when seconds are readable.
h=15 m=52
